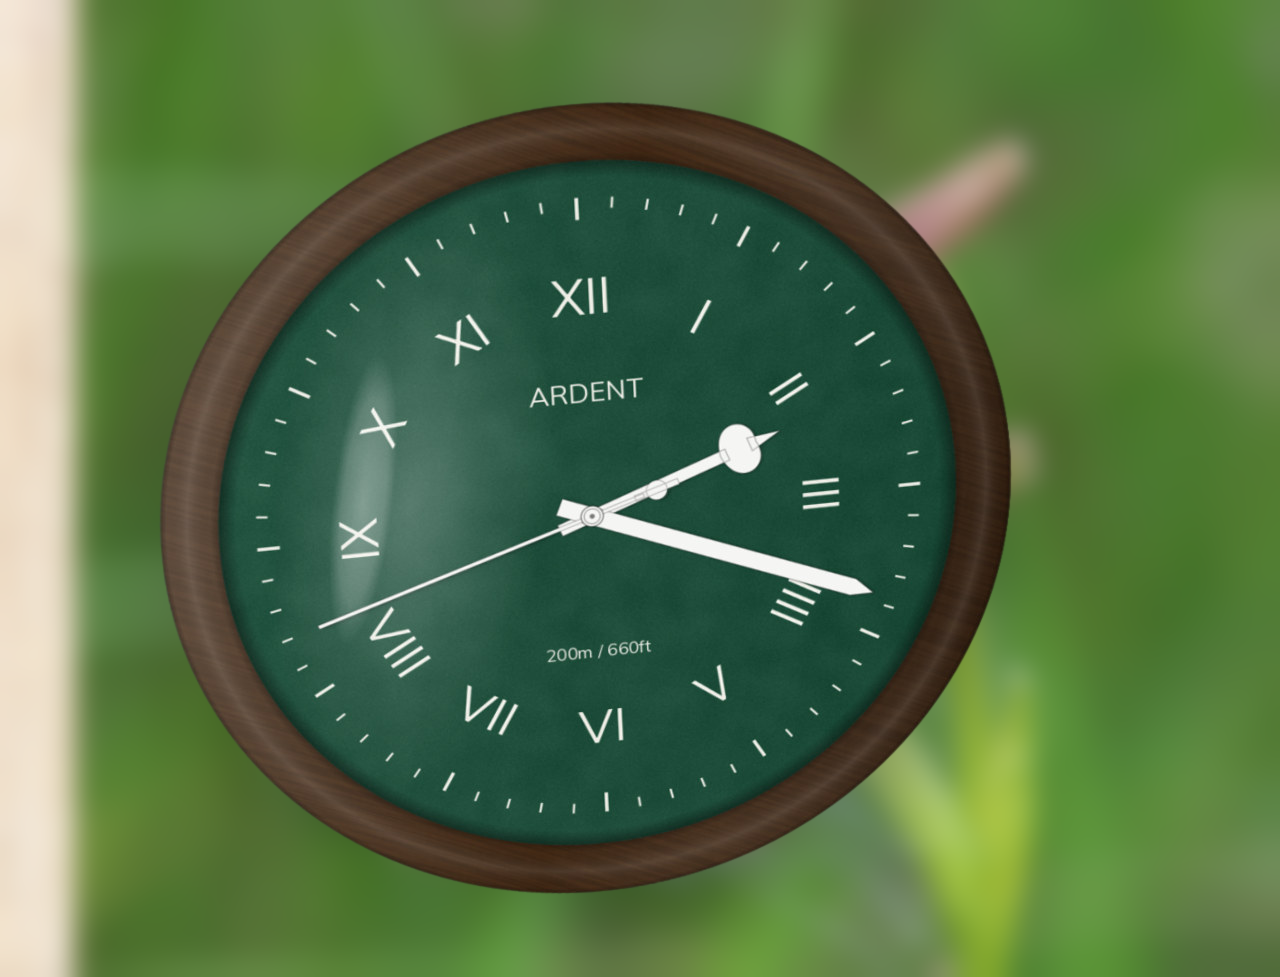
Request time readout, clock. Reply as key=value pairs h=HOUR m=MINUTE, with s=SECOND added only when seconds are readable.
h=2 m=18 s=42
